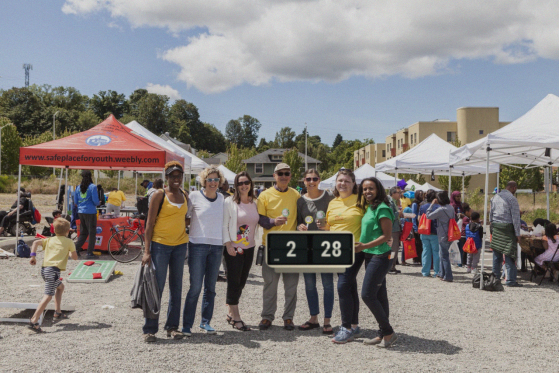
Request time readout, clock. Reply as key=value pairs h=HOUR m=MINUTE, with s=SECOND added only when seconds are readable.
h=2 m=28
